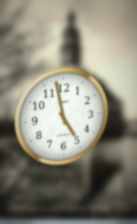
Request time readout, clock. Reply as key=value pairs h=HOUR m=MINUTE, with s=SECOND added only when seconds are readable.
h=4 m=58
